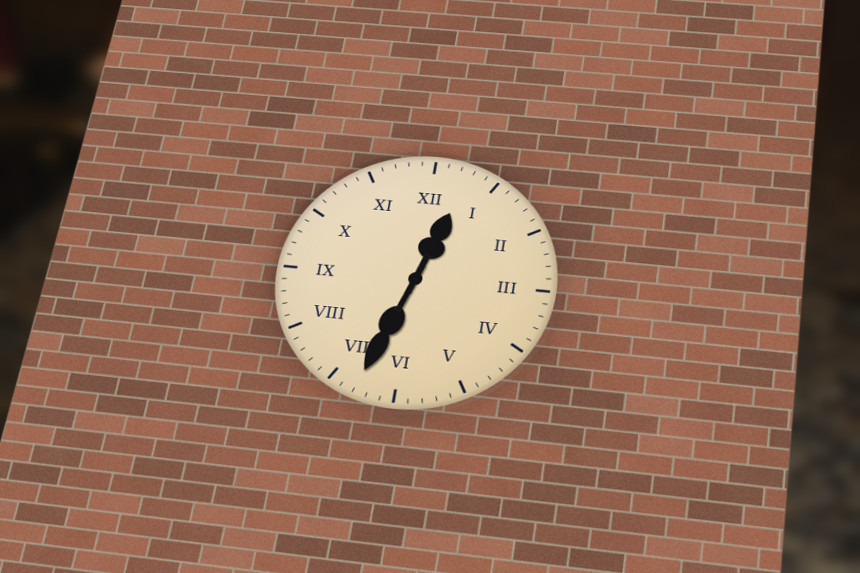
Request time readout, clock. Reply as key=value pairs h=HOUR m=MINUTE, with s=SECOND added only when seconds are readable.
h=12 m=33
